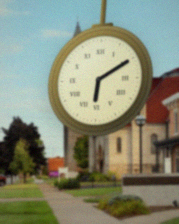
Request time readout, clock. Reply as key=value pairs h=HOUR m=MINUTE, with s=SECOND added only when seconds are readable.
h=6 m=10
